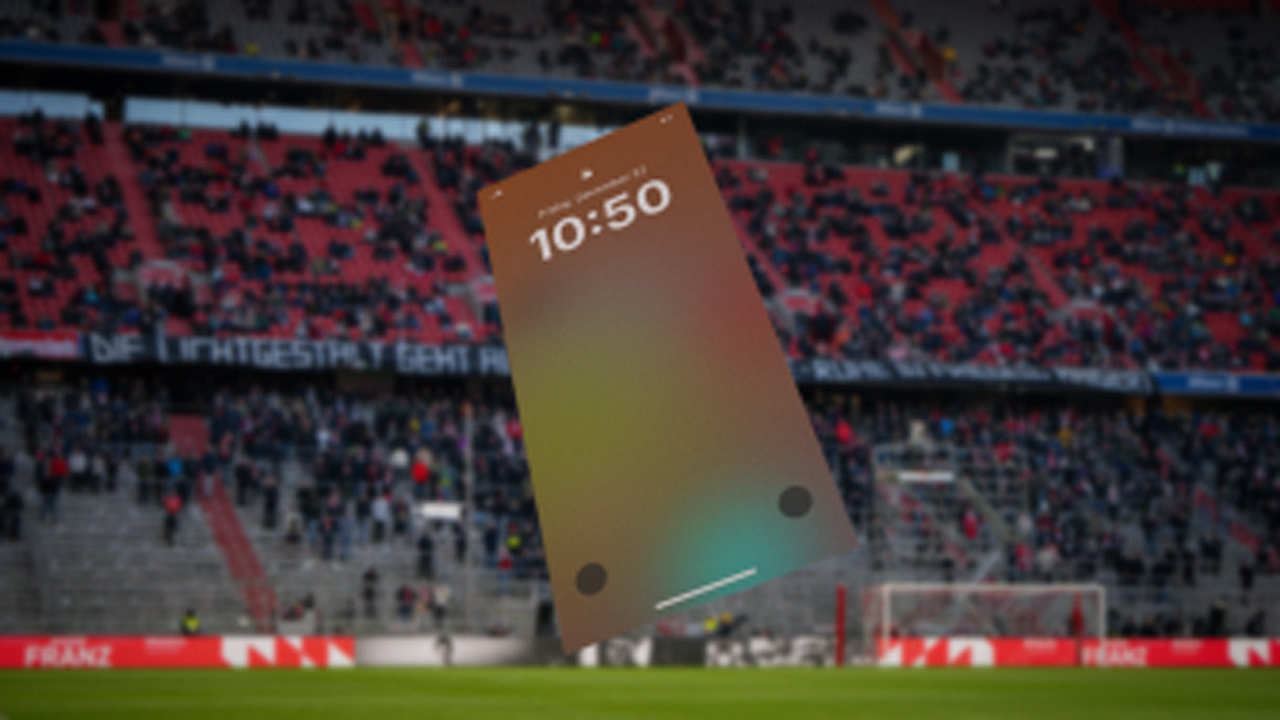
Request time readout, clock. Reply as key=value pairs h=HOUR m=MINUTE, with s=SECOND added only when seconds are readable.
h=10 m=50
